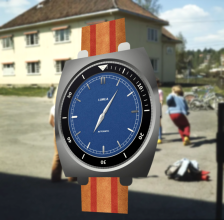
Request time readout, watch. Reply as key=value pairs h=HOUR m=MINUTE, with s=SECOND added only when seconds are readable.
h=7 m=6
